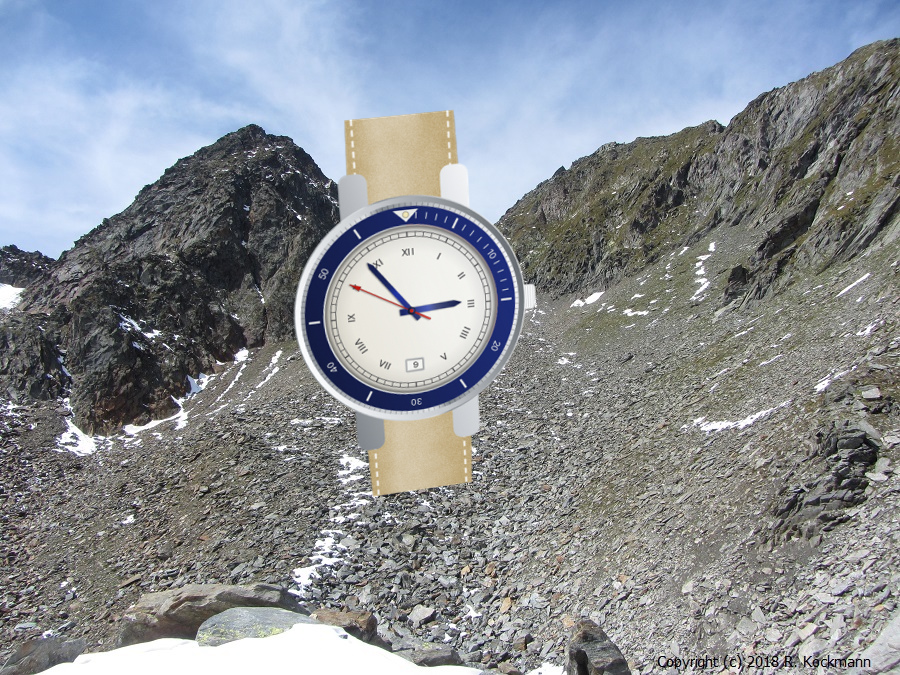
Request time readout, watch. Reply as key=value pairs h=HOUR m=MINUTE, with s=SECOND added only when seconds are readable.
h=2 m=53 s=50
